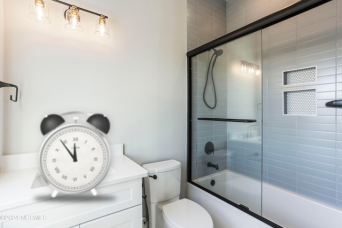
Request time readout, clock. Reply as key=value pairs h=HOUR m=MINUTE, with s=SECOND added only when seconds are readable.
h=11 m=54
